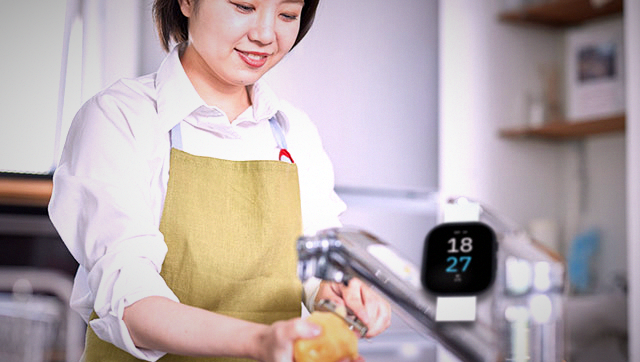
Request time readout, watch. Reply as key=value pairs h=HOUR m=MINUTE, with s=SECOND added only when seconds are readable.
h=18 m=27
